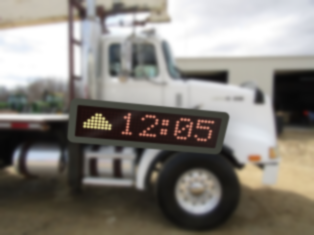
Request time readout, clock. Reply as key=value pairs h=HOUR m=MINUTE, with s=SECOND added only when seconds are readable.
h=12 m=5
